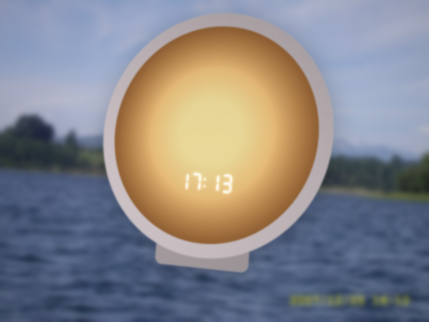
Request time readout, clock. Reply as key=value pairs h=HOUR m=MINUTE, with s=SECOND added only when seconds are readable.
h=17 m=13
